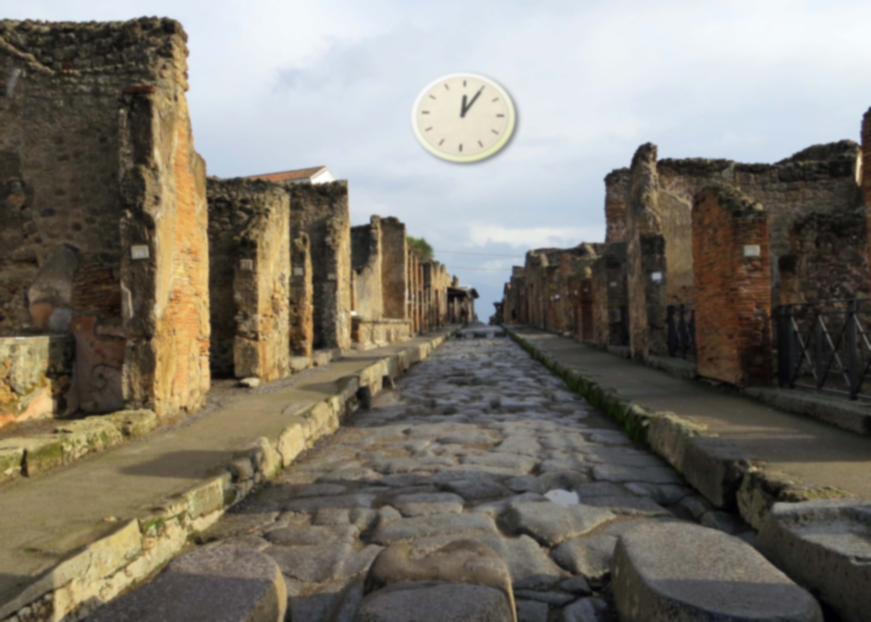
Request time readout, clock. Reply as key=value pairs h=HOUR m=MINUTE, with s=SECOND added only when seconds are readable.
h=12 m=5
